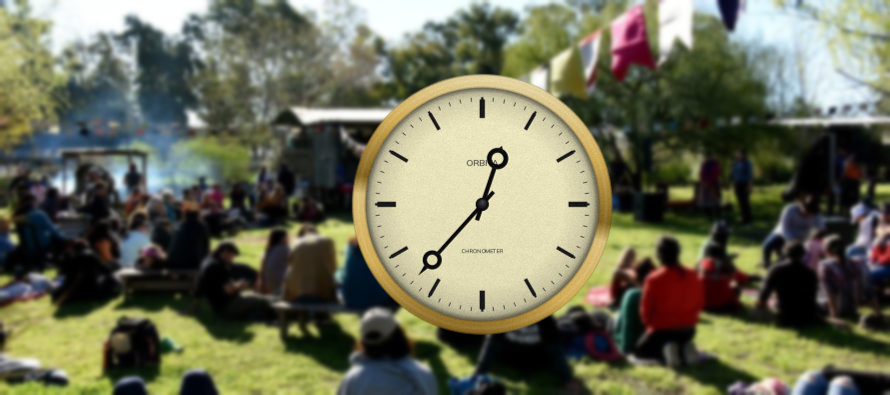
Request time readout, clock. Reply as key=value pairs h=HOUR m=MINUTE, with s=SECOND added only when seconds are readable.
h=12 m=37
